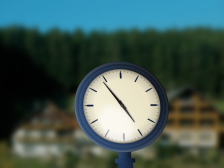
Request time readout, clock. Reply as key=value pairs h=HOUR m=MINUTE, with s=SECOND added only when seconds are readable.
h=4 m=54
